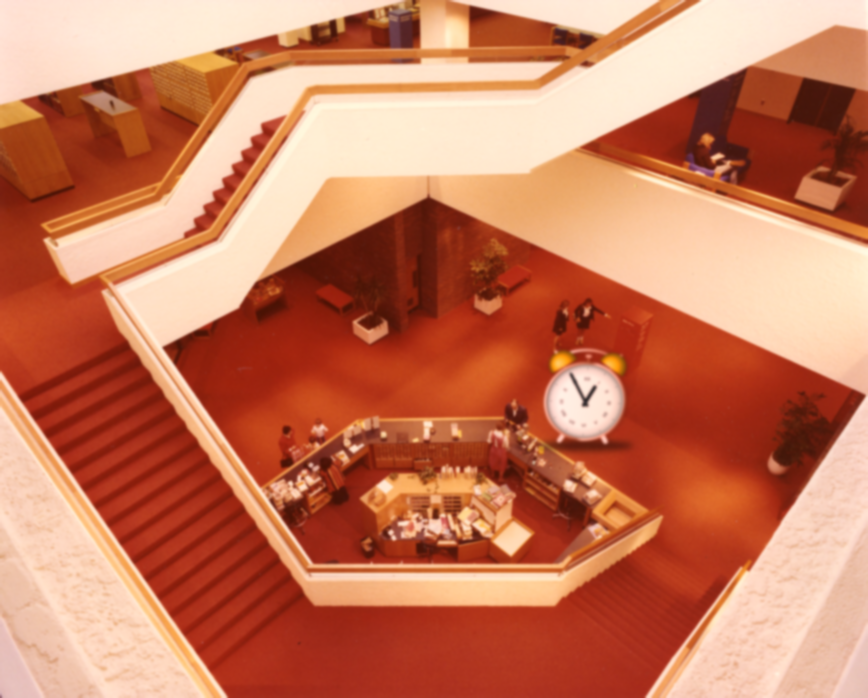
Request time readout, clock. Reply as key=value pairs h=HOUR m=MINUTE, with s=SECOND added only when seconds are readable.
h=12 m=55
